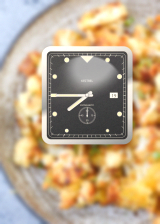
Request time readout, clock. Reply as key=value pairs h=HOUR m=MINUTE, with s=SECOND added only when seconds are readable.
h=7 m=45
